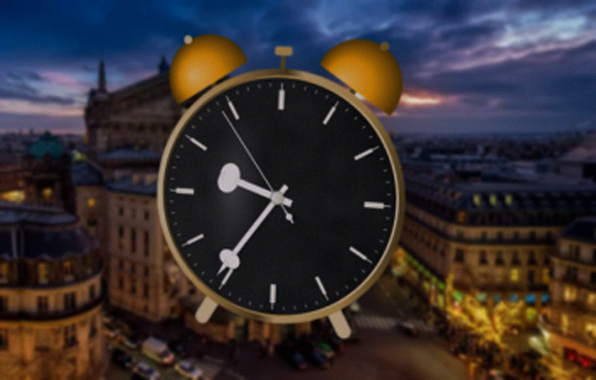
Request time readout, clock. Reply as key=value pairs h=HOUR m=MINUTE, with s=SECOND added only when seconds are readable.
h=9 m=35 s=54
